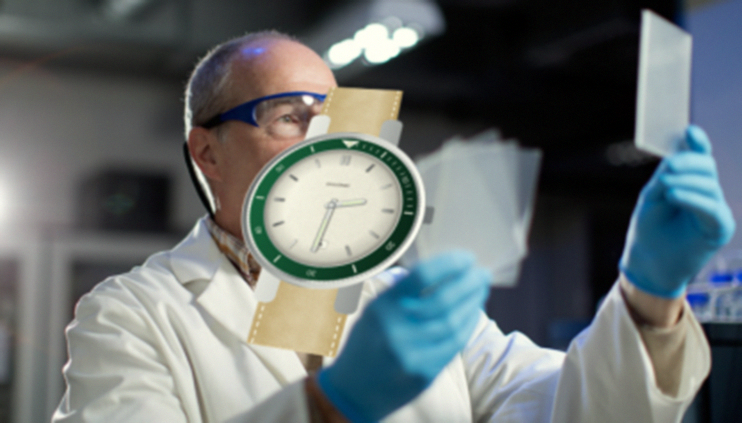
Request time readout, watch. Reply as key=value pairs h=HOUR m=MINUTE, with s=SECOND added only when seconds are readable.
h=2 m=31
